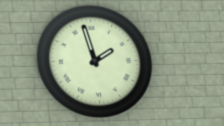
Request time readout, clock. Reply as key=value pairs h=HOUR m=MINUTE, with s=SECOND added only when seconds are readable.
h=1 m=58
